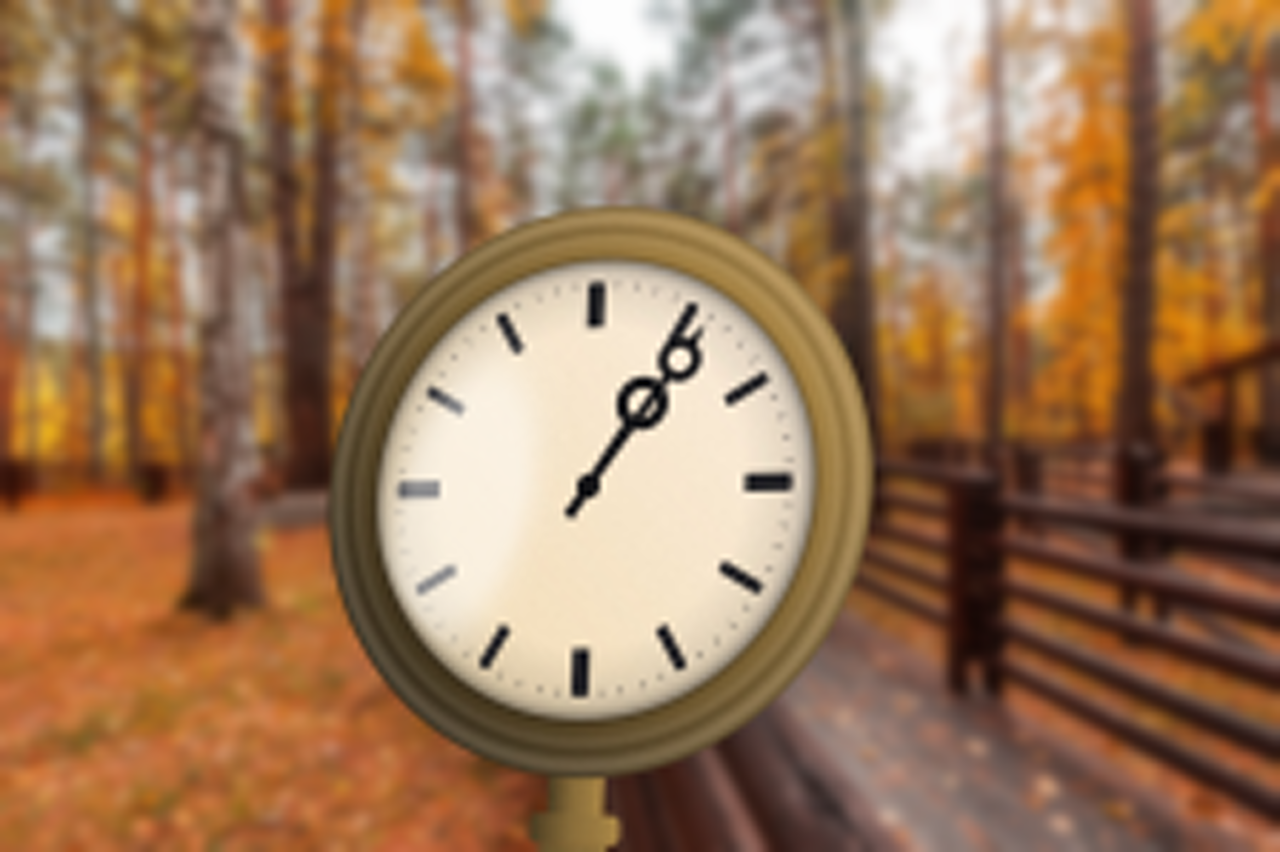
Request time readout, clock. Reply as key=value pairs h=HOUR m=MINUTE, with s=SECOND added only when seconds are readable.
h=1 m=6
